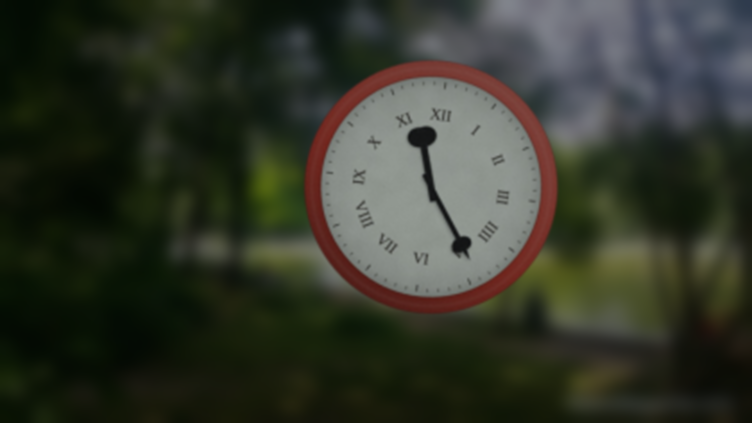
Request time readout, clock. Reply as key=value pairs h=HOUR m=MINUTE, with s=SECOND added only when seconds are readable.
h=11 m=24
